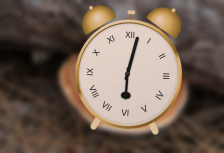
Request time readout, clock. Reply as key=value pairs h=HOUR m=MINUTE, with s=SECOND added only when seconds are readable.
h=6 m=2
